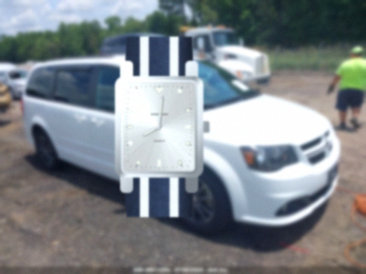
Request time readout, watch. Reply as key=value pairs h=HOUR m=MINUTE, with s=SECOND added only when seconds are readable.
h=8 m=1
